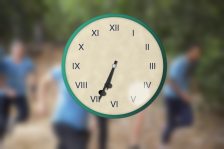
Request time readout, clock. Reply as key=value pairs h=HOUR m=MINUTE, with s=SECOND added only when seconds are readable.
h=6 m=34
